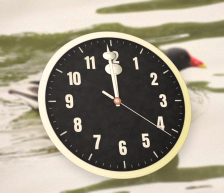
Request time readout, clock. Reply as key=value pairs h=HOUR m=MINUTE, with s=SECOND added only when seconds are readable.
h=11 m=59 s=21
